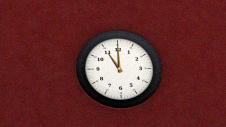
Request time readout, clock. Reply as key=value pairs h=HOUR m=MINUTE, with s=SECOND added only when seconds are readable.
h=11 m=0
